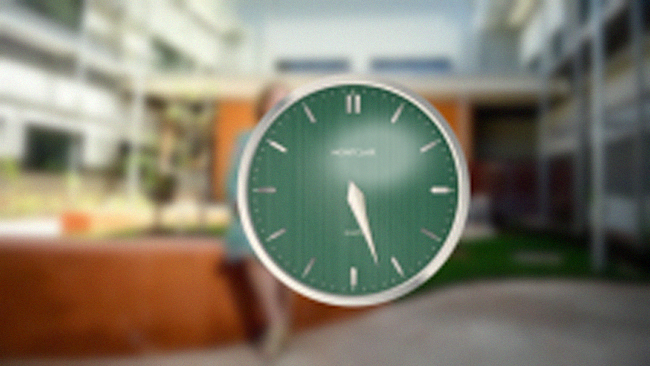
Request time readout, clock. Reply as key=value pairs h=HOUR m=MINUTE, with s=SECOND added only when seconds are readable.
h=5 m=27
